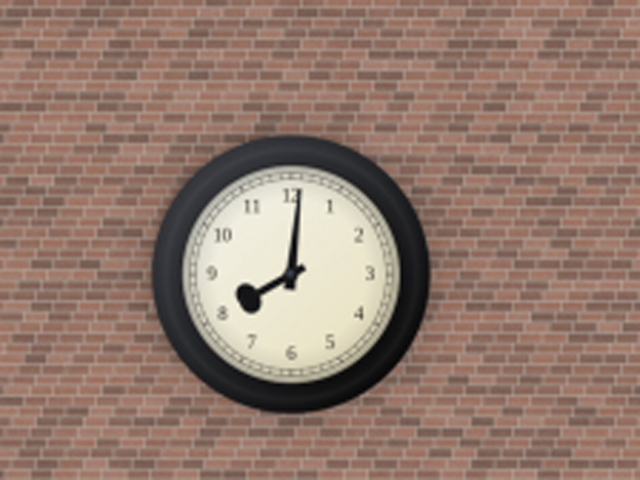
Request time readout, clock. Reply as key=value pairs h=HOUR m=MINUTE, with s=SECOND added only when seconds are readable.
h=8 m=1
